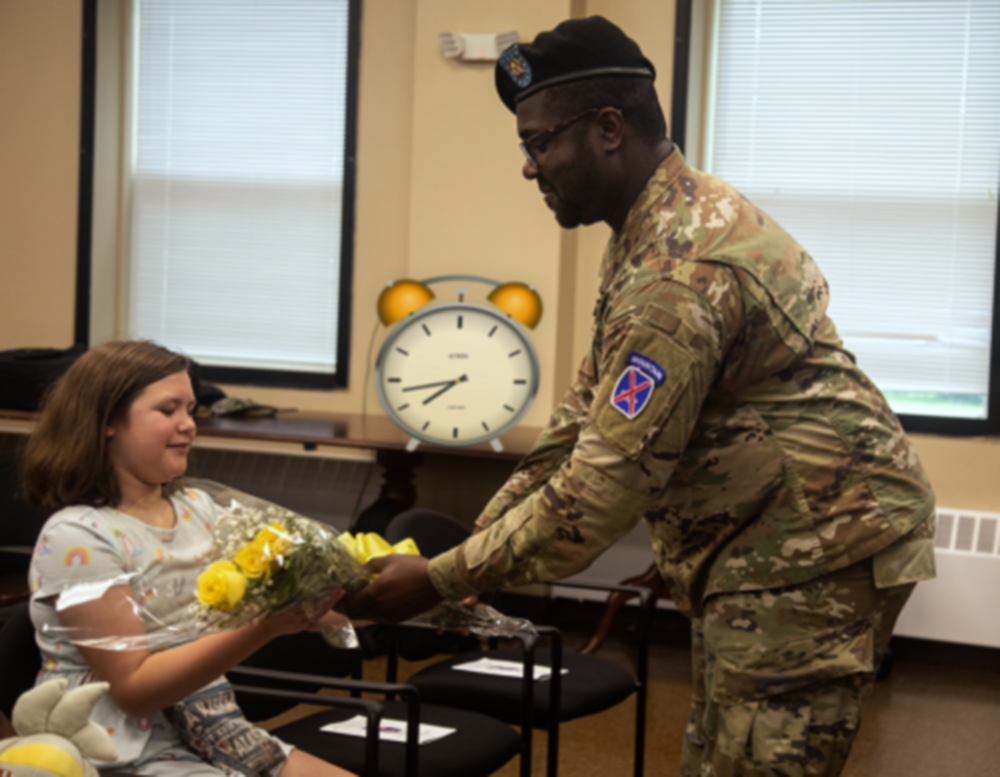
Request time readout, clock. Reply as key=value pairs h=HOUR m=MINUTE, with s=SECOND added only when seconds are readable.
h=7 m=43
